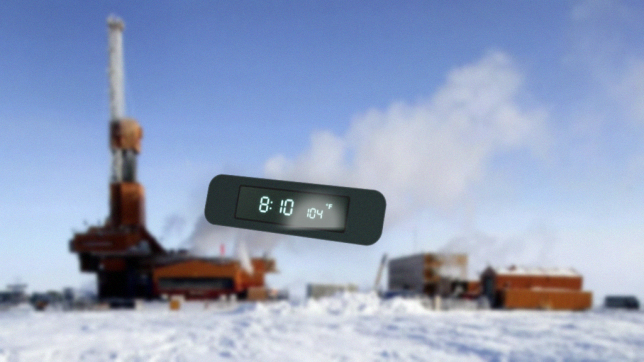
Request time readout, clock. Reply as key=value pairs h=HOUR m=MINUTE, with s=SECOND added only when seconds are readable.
h=8 m=10
